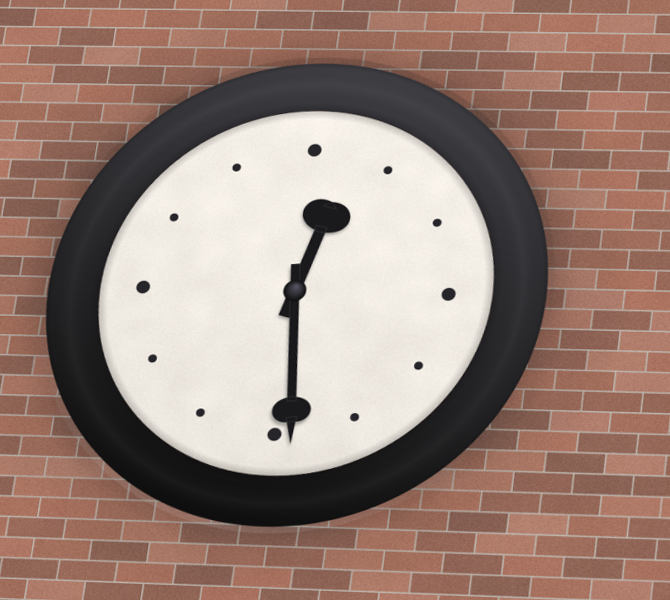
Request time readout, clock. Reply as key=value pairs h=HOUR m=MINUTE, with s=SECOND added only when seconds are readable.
h=12 m=29
